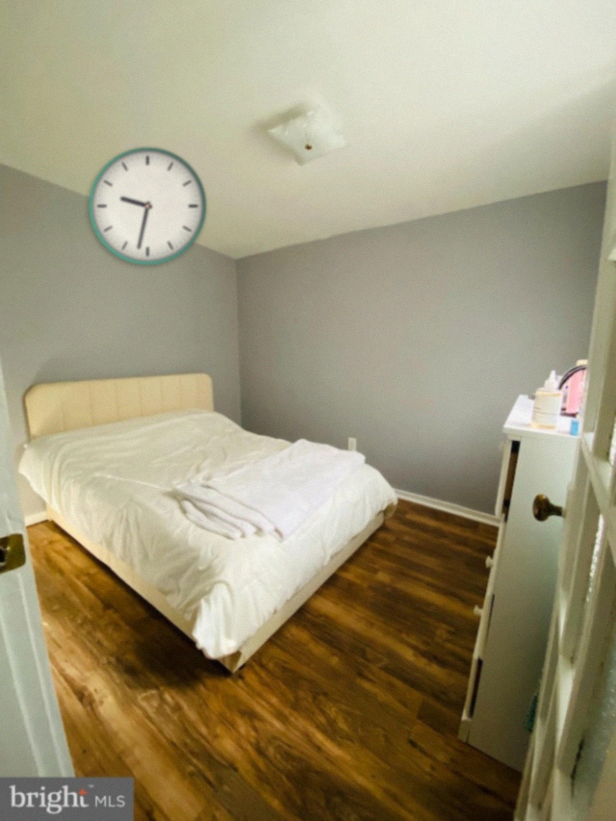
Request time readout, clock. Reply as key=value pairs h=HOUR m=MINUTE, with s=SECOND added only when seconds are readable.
h=9 m=32
